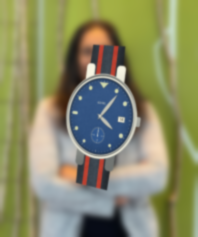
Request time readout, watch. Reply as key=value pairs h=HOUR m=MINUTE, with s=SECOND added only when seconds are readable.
h=4 m=6
